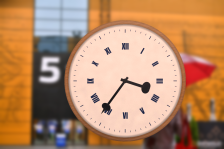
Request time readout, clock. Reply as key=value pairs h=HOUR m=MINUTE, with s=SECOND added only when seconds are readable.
h=3 m=36
